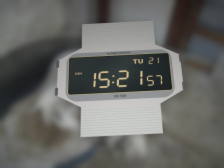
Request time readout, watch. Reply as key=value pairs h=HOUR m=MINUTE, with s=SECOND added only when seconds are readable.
h=15 m=21 s=57
